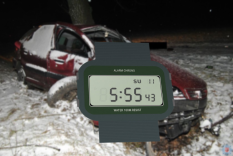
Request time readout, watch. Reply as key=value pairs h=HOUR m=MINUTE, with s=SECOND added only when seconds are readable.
h=5 m=55 s=43
